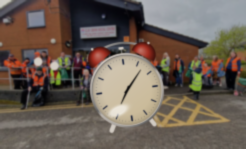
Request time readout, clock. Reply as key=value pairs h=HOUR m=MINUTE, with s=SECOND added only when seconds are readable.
h=7 m=7
